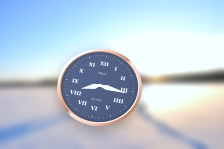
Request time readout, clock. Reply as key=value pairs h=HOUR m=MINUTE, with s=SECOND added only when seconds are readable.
h=8 m=16
